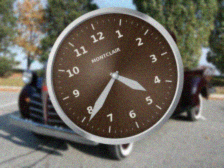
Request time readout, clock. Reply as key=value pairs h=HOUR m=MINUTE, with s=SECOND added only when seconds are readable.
h=4 m=39
